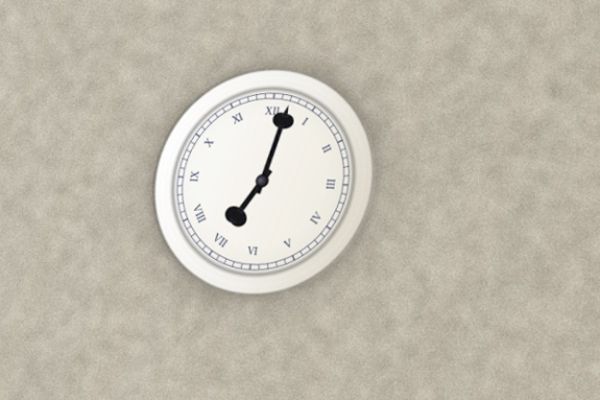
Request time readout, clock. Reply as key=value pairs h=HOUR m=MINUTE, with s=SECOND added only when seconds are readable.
h=7 m=2
